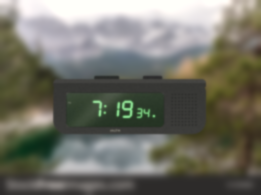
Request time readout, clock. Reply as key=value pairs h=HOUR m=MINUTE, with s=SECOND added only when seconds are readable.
h=7 m=19
